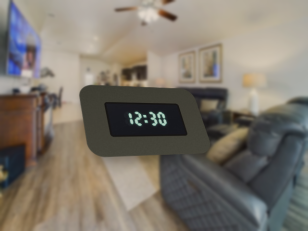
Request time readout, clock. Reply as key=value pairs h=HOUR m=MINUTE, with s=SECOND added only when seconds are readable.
h=12 m=30
